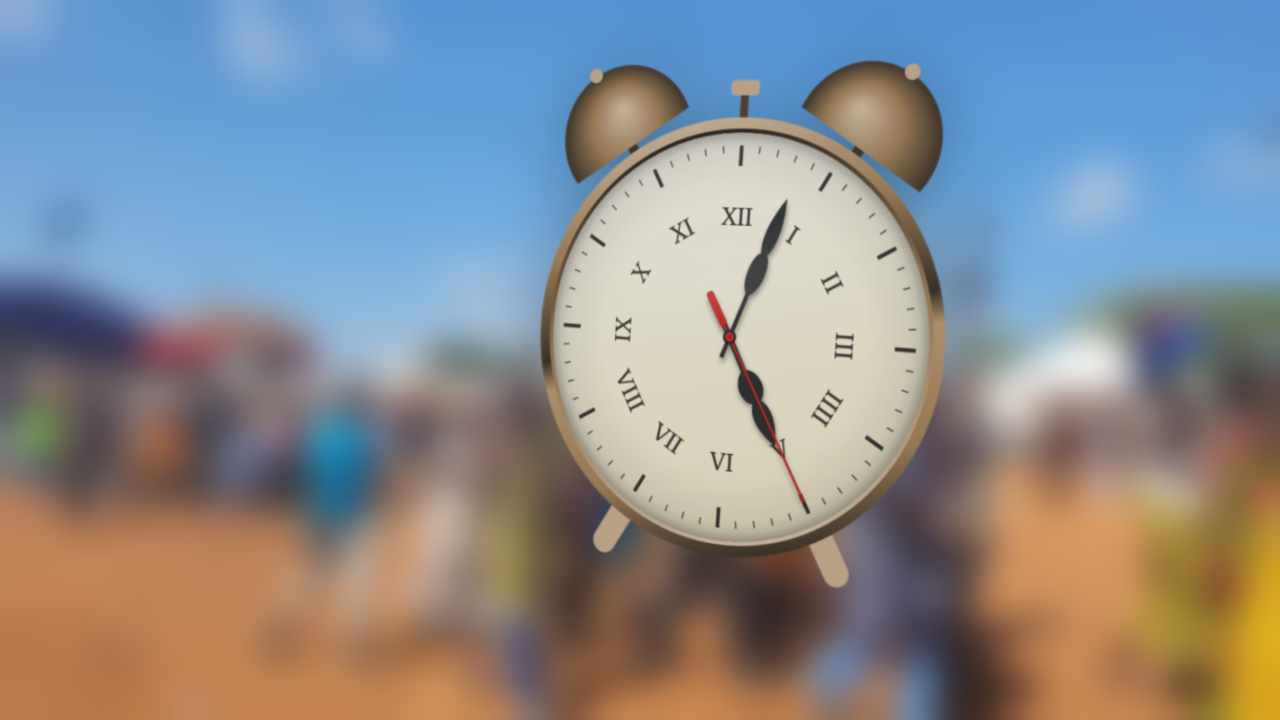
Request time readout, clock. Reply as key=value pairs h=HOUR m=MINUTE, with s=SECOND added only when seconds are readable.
h=5 m=3 s=25
